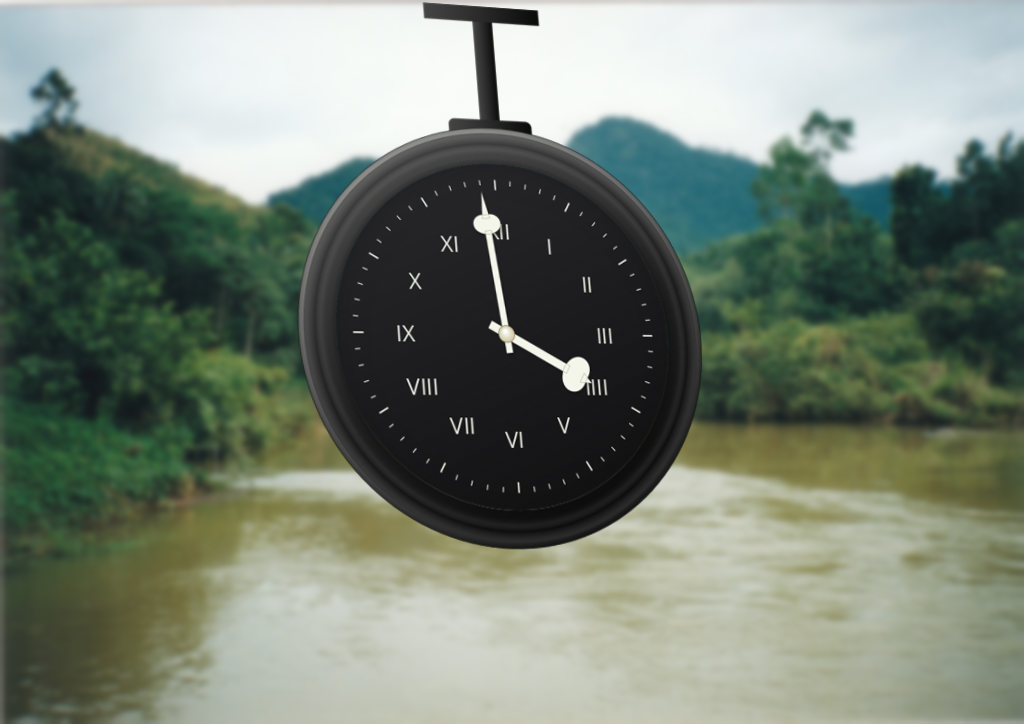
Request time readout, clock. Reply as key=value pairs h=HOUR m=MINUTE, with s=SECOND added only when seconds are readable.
h=3 m=59
